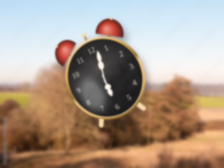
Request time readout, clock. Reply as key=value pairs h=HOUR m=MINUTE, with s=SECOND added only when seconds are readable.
h=6 m=2
